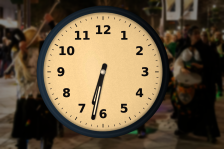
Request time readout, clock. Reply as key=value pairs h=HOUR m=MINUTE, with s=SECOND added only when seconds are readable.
h=6 m=32
